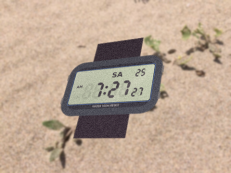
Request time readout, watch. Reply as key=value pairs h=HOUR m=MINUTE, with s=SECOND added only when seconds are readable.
h=7 m=27 s=27
